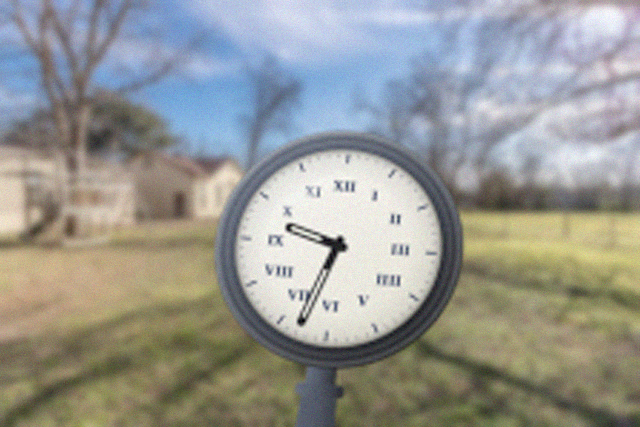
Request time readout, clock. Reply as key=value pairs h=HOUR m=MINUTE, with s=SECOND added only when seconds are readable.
h=9 m=33
